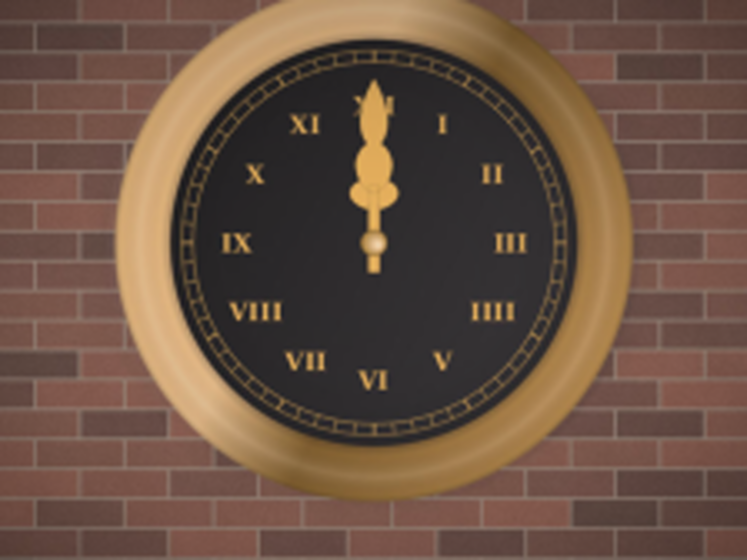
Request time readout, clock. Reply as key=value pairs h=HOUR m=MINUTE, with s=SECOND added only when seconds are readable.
h=12 m=0
